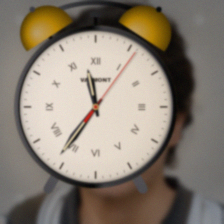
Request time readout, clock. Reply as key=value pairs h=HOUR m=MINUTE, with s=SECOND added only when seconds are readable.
h=11 m=36 s=6
